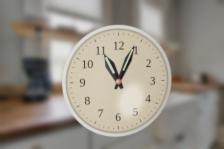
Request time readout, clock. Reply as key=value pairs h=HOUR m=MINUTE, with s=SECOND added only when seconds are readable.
h=11 m=4
